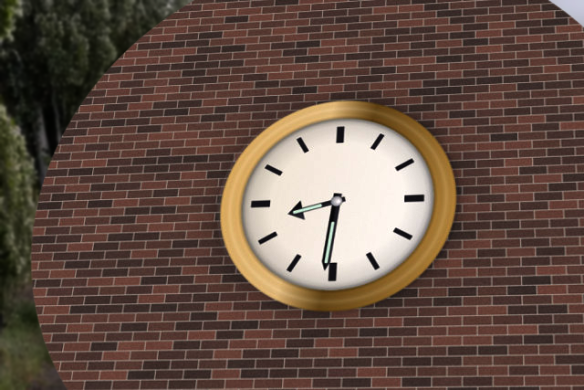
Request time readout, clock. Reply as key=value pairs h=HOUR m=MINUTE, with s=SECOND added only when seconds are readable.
h=8 m=31
